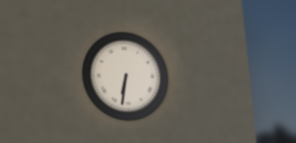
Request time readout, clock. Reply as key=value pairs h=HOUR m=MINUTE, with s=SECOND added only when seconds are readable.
h=6 m=32
